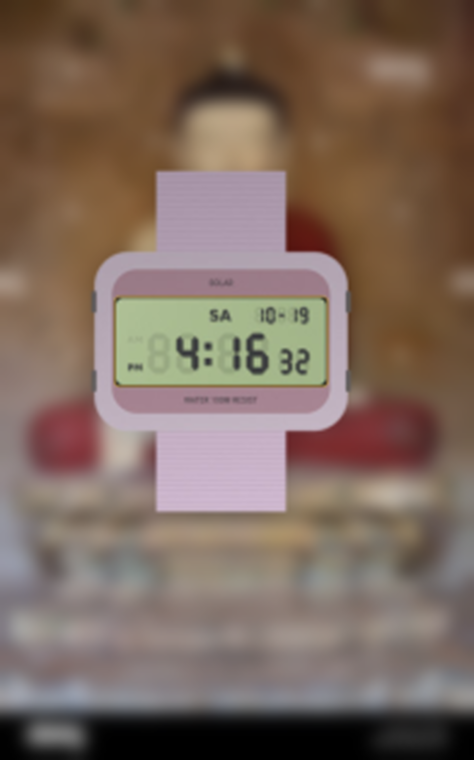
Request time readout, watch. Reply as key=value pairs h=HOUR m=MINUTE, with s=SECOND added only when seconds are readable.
h=4 m=16 s=32
